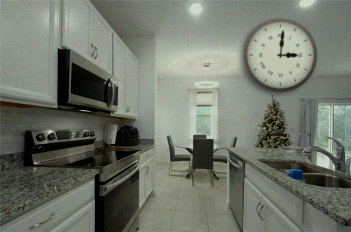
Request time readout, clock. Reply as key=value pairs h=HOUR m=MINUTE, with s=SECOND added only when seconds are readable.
h=3 m=1
